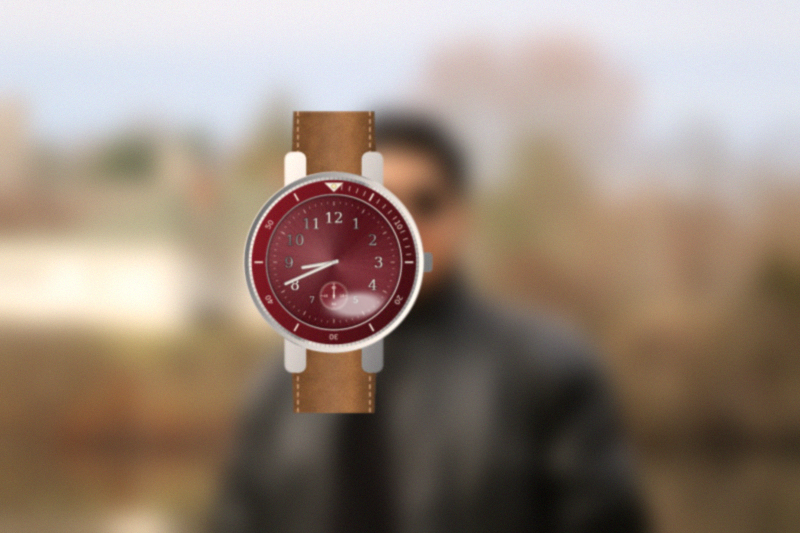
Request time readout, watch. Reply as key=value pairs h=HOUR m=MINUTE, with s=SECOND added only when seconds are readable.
h=8 m=41
